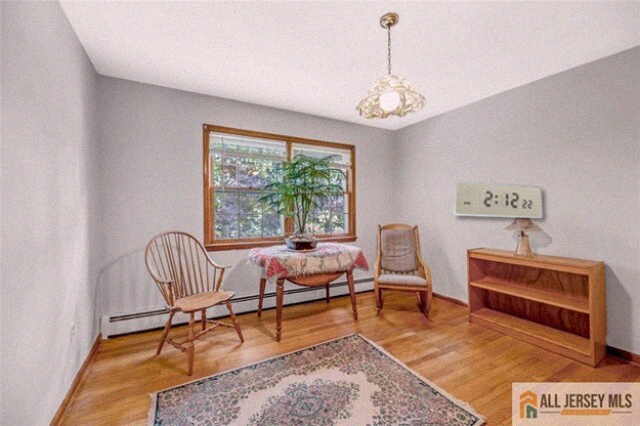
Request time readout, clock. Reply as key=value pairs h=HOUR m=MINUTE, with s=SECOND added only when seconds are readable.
h=2 m=12 s=22
